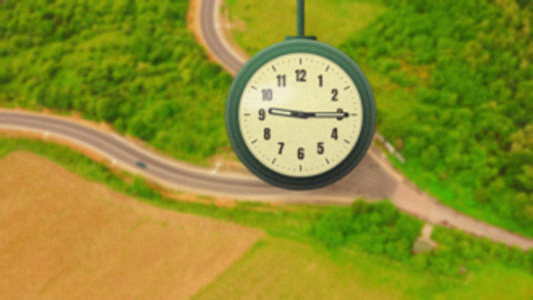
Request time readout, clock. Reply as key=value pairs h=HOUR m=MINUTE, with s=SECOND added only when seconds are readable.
h=9 m=15
